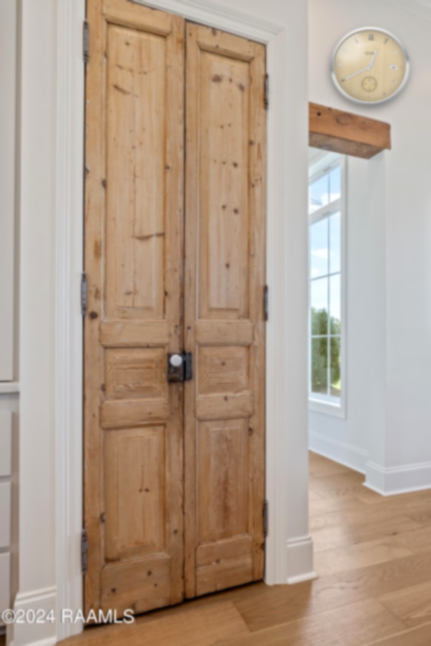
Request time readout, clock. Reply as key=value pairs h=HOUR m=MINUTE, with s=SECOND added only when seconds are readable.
h=12 m=40
